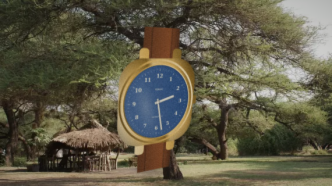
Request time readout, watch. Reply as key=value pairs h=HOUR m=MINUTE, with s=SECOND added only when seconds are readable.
h=2 m=28
